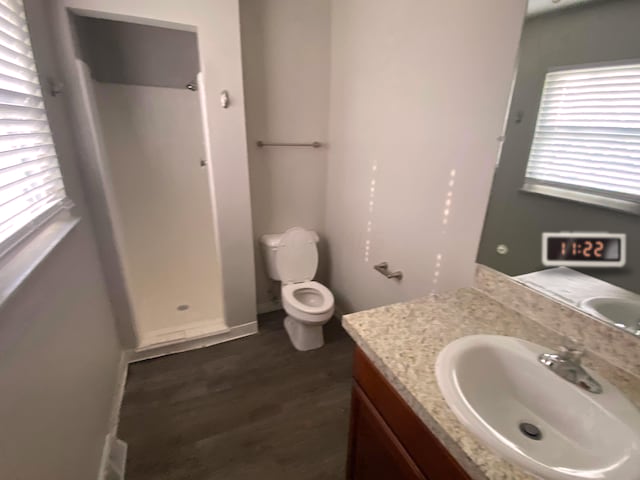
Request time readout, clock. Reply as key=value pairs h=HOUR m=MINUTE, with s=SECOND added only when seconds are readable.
h=11 m=22
